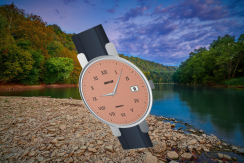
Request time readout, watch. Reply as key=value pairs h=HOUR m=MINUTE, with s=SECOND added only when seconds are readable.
h=9 m=7
